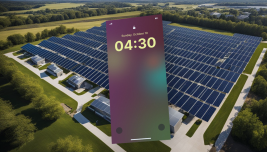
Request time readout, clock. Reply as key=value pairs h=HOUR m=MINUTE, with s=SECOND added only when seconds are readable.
h=4 m=30
